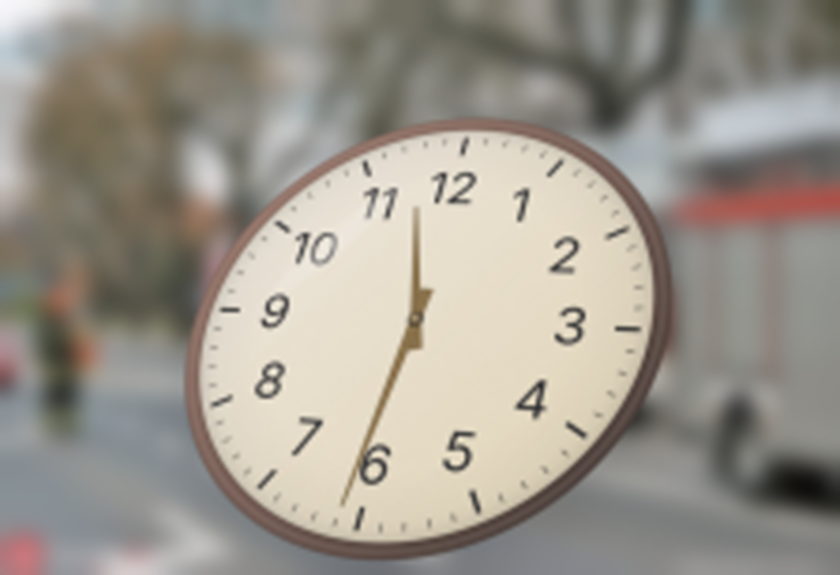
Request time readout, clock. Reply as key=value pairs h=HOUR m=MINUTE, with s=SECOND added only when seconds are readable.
h=11 m=31
